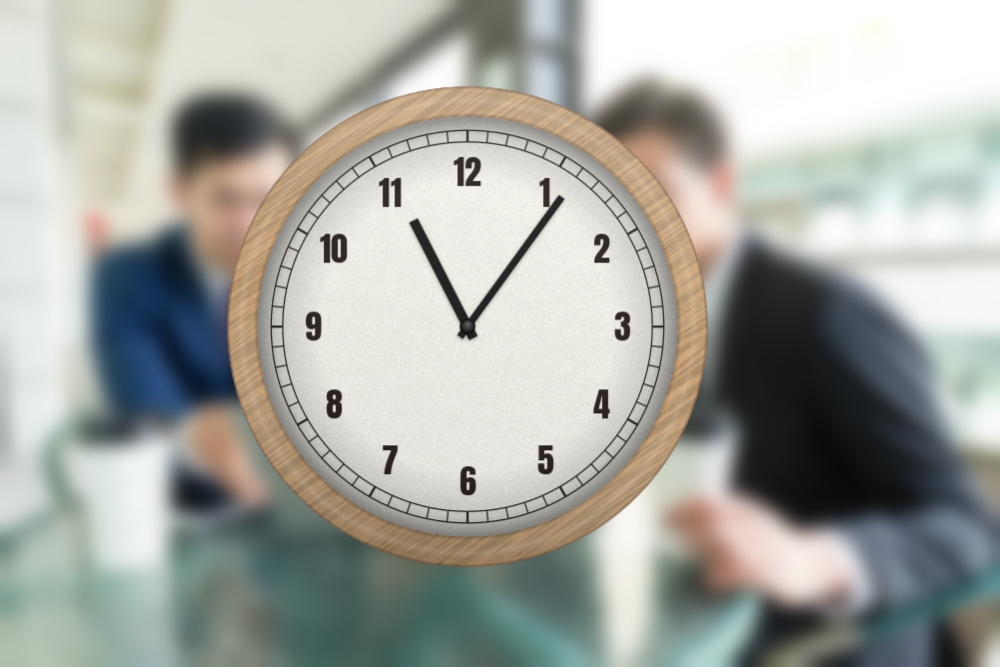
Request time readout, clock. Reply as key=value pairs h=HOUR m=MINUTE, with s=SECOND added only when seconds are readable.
h=11 m=6
